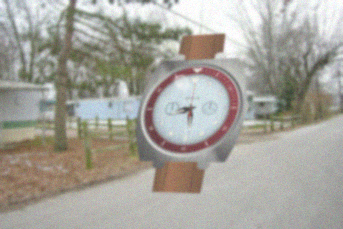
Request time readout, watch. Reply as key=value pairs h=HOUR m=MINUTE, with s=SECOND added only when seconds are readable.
h=8 m=29
